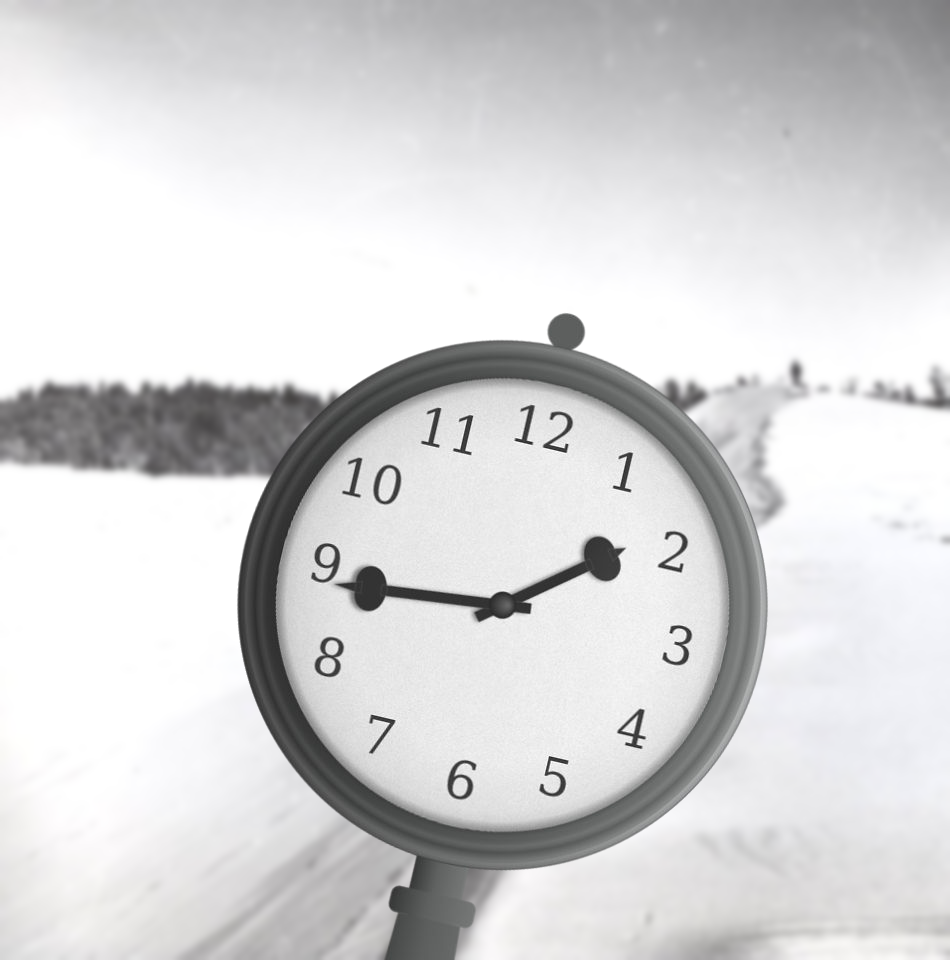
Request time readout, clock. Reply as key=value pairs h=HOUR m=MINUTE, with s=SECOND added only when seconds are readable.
h=1 m=44
